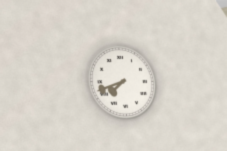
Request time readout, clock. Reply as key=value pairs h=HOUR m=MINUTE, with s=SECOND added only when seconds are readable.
h=7 m=42
